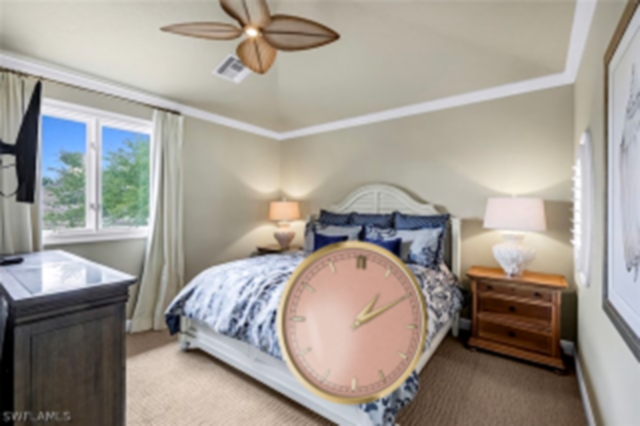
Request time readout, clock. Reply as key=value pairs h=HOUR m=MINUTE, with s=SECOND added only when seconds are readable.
h=1 m=10
